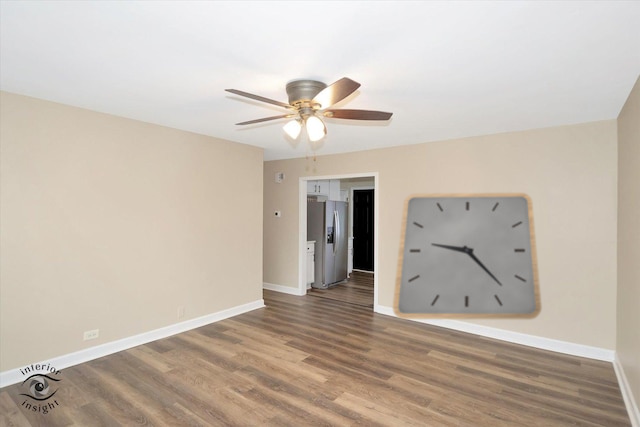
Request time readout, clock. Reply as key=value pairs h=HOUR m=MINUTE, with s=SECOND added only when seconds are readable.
h=9 m=23
